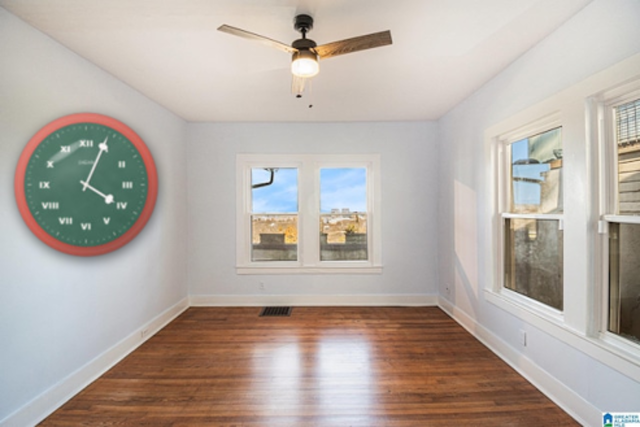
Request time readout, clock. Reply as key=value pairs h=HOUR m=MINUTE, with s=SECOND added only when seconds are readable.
h=4 m=4
